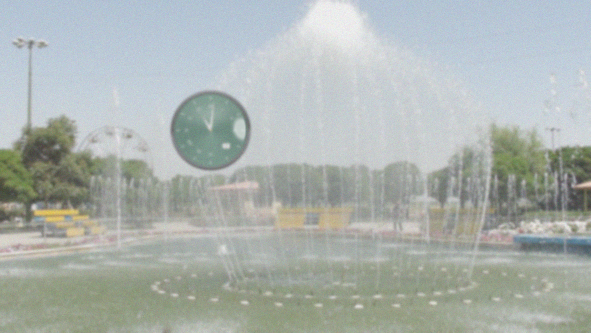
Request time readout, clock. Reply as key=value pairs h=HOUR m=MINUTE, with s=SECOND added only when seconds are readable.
h=11 m=1
